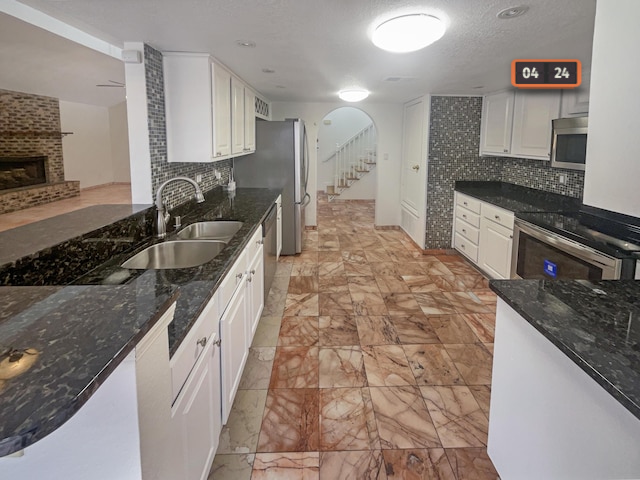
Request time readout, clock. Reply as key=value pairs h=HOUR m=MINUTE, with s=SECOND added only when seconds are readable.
h=4 m=24
